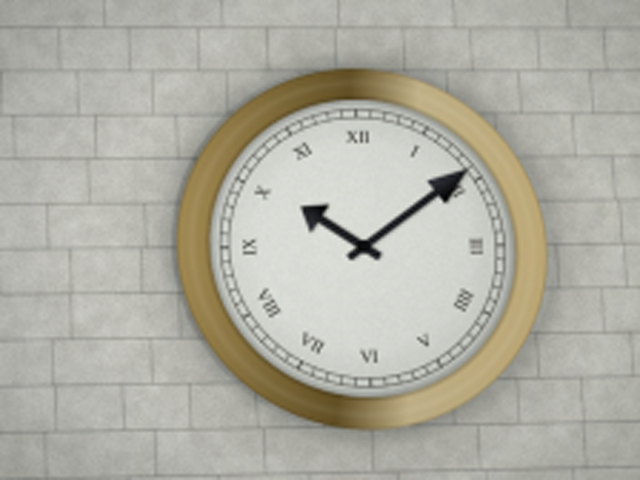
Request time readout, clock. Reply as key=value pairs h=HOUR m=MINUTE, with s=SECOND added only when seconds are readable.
h=10 m=9
